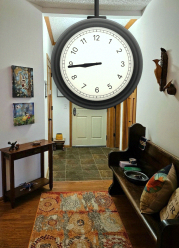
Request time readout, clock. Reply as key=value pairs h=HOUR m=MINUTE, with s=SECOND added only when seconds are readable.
h=8 m=44
